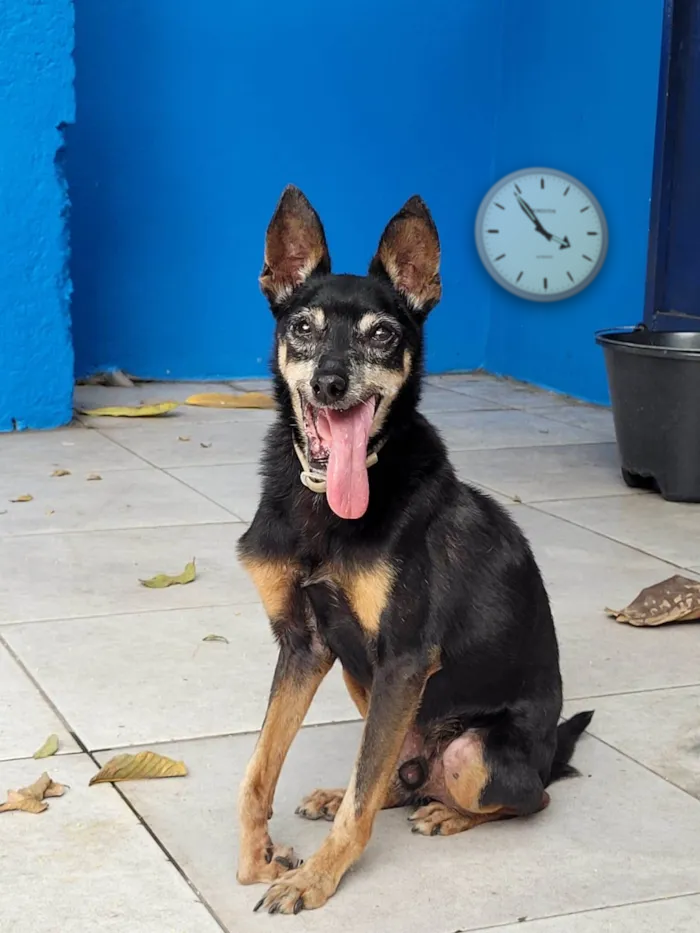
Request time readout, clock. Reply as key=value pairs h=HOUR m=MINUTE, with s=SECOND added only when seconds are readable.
h=3 m=54
